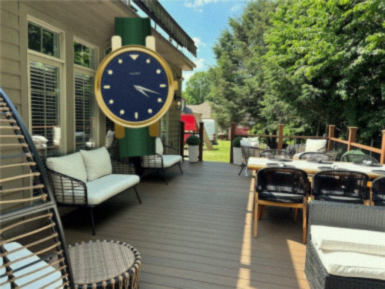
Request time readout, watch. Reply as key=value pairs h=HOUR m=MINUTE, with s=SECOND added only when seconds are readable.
h=4 m=18
